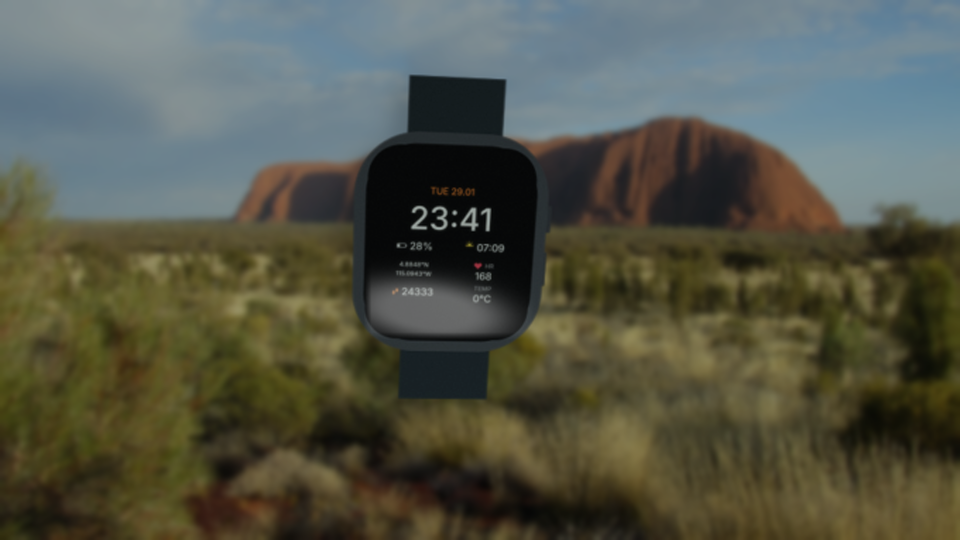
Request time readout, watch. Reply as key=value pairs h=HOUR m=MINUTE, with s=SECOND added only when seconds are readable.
h=23 m=41
